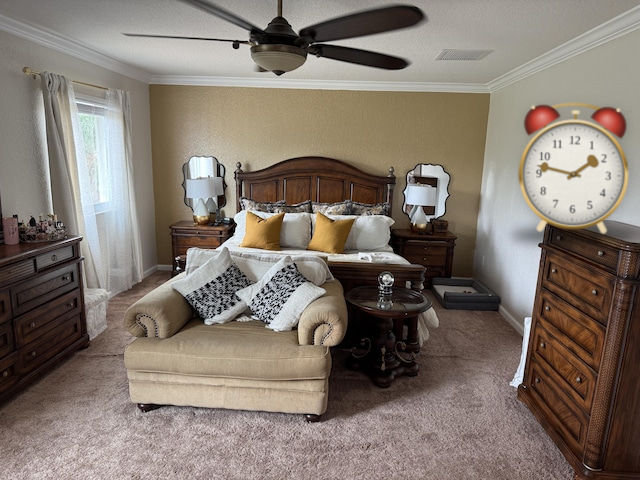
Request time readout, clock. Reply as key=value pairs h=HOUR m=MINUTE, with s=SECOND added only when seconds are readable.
h=1 m=47
